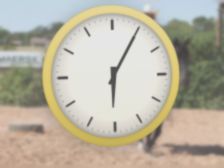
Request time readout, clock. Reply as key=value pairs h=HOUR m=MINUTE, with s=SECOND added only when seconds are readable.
h=6 m=5
